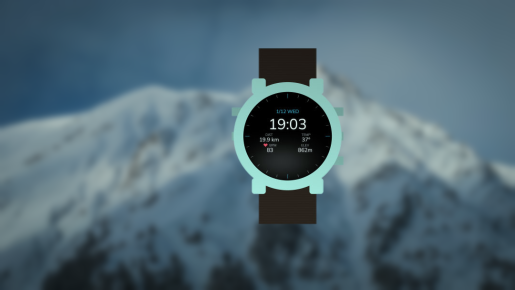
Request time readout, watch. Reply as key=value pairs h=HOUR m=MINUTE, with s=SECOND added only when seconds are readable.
h=19 m=3
